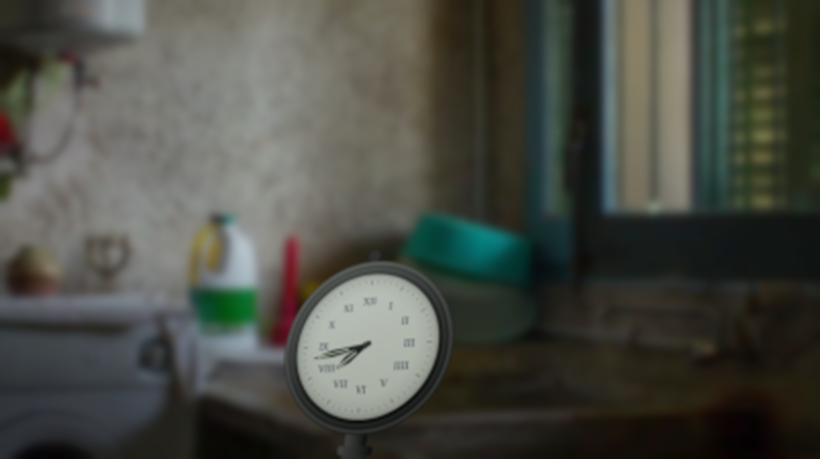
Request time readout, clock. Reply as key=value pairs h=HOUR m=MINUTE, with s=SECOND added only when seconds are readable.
h=7 m=43
